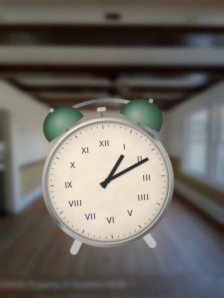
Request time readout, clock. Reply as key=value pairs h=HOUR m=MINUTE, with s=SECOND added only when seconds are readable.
h=1 m=11
